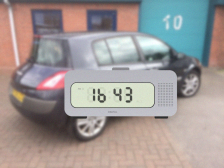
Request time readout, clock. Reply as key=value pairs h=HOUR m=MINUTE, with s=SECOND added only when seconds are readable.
h=16 m=43
